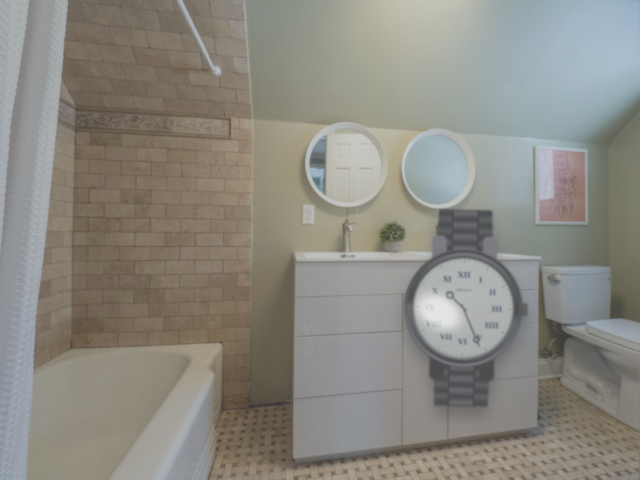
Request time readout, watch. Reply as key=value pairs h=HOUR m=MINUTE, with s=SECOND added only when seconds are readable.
h=10 m=26
